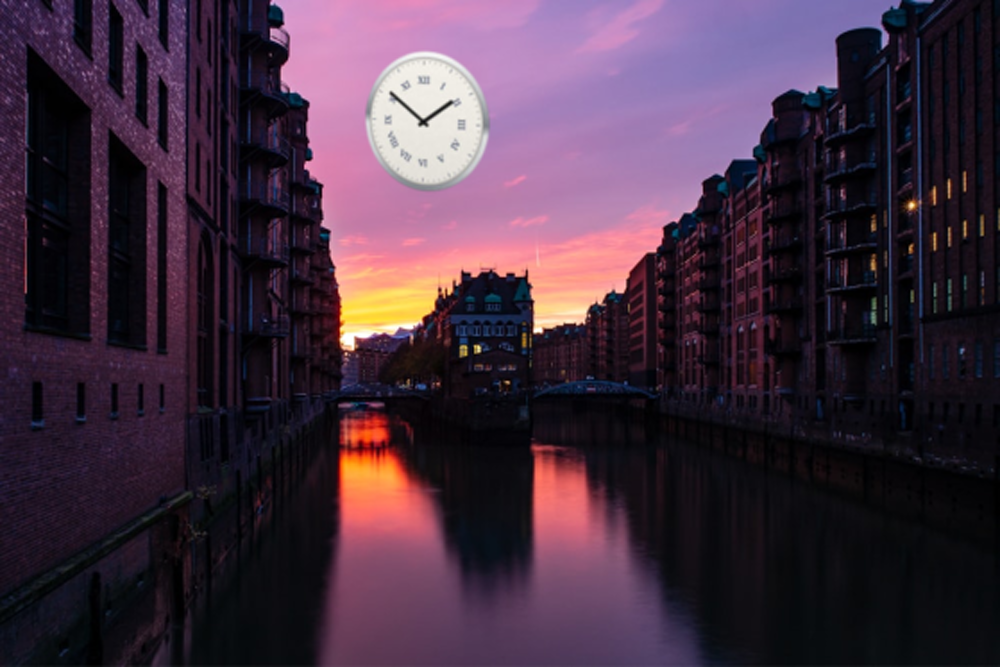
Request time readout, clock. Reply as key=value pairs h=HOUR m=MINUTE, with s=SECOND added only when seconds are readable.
h=1 m=51
